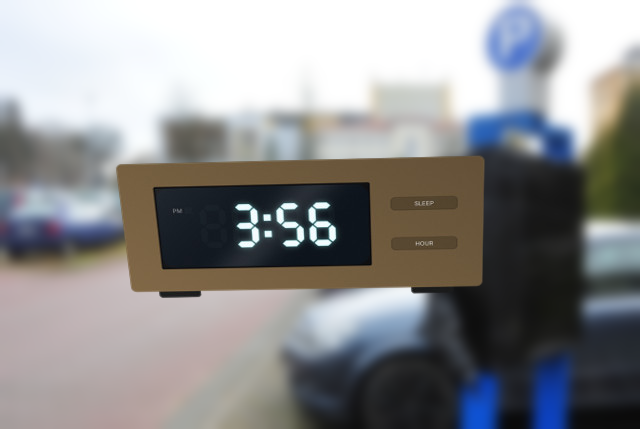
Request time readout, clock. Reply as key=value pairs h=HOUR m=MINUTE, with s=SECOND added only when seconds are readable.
h=3 m=56
